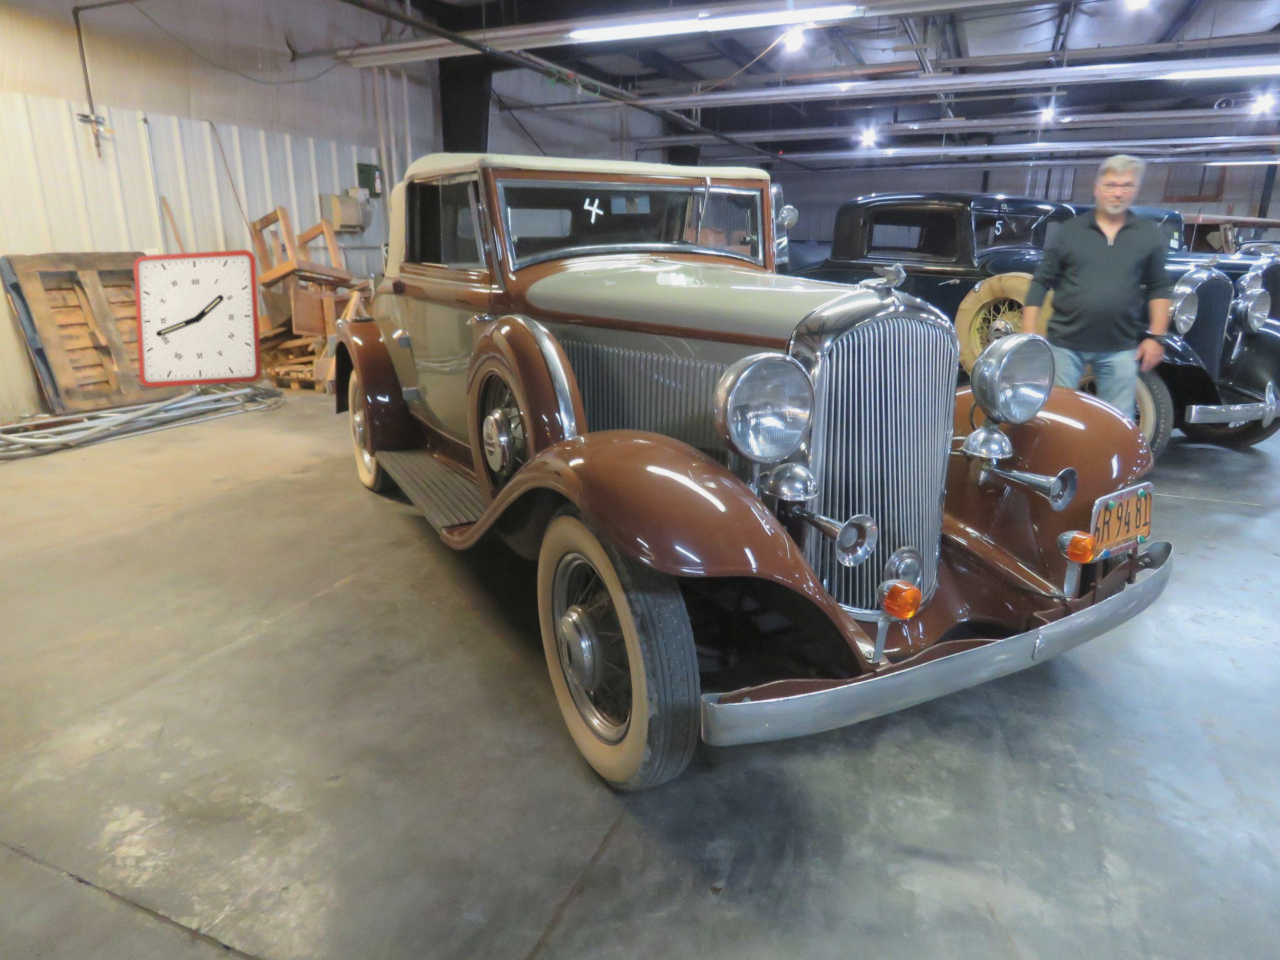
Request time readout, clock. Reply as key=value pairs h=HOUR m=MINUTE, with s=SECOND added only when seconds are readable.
h=1 m=42
